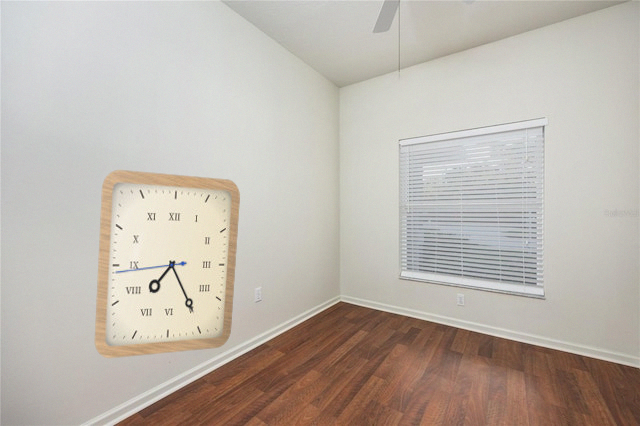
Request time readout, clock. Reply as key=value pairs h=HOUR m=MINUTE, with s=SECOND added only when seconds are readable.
h=7 m=24 s=44
